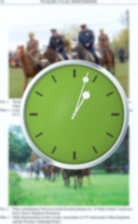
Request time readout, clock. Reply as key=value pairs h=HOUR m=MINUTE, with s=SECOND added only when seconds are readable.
h=1 m=3
